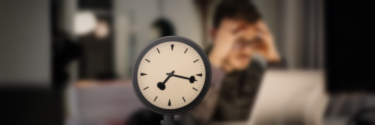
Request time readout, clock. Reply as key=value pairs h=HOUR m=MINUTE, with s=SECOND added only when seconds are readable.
h=7 m=17
